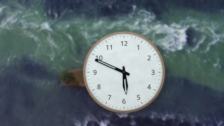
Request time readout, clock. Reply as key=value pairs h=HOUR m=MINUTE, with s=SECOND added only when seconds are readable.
h=5 m=49
